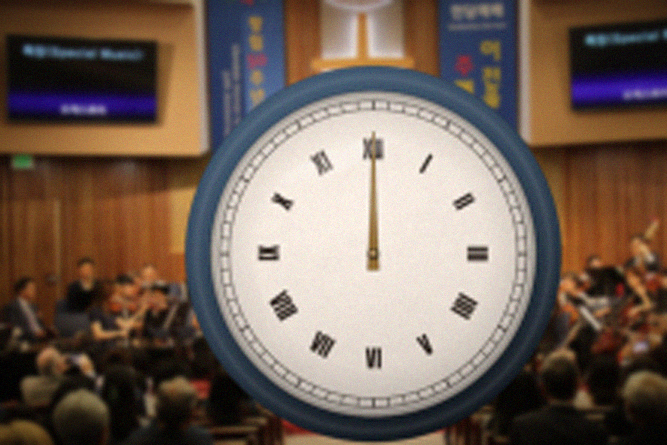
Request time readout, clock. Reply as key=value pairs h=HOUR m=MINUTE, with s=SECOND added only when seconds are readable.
h=12 m=0
